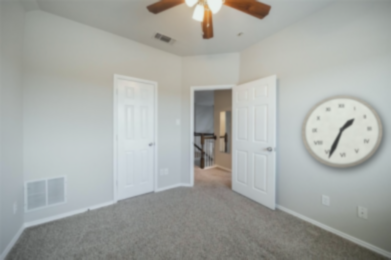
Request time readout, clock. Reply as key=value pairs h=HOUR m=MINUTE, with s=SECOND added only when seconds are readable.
h=1 m=34
